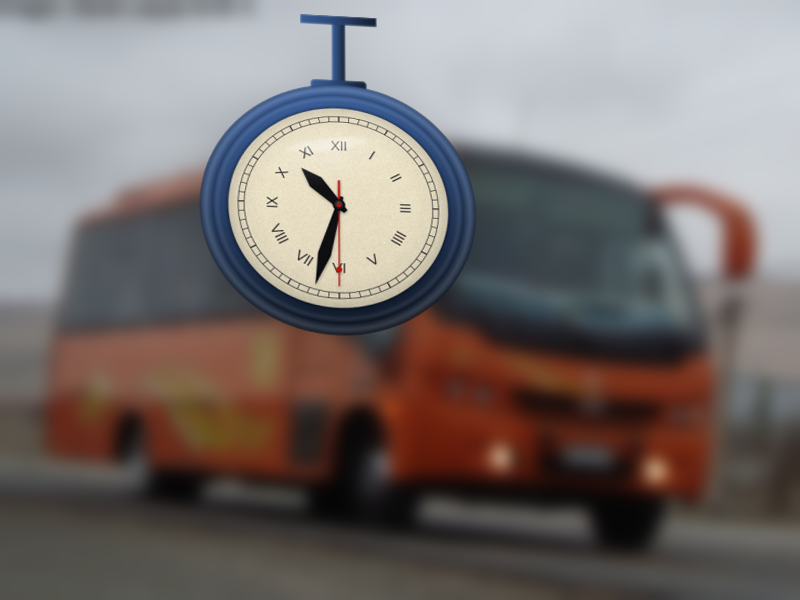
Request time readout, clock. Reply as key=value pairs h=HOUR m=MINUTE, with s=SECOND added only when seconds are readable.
h=10 m=32 s=30
